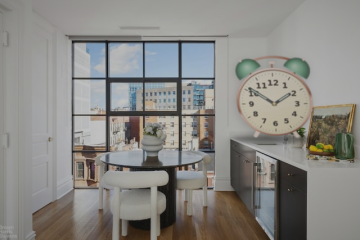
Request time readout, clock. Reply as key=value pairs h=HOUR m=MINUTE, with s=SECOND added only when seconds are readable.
h=1 m=51
